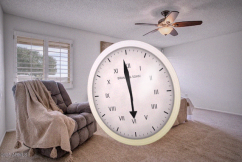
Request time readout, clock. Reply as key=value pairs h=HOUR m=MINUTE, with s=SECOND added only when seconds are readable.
h=5 m=59
